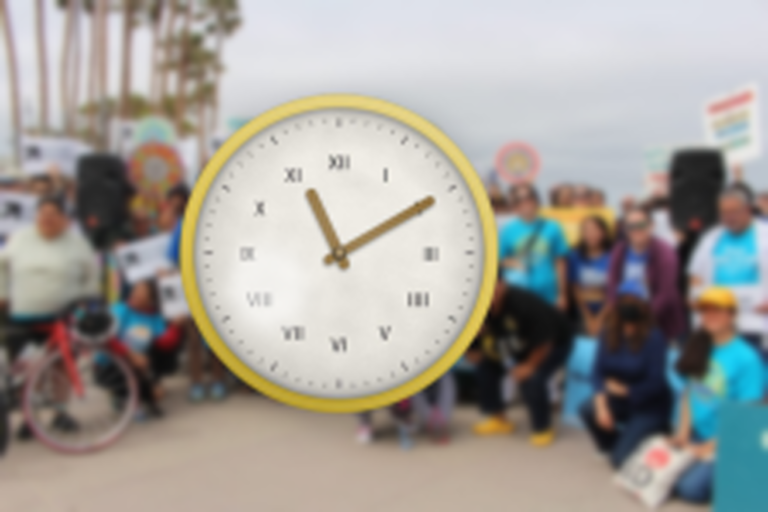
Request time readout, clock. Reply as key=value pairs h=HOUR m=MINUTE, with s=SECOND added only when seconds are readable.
h=11 m=10
